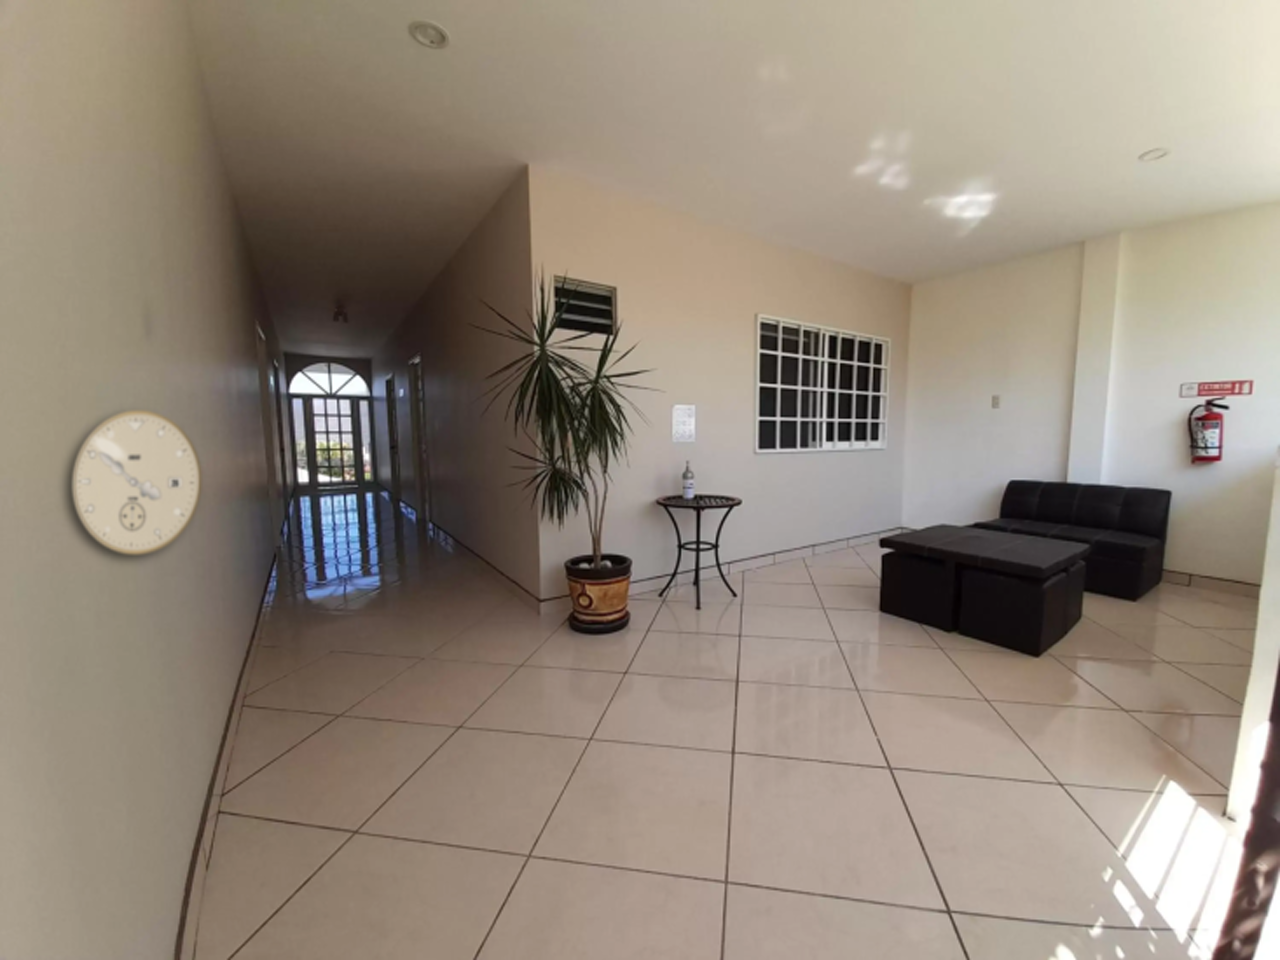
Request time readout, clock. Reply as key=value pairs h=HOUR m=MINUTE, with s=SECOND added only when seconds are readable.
h=3 m=51
